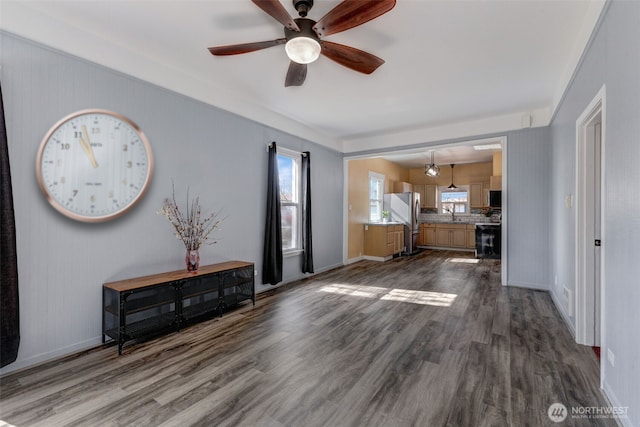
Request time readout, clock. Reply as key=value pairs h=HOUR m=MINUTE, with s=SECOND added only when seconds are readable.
h=10 m=57
